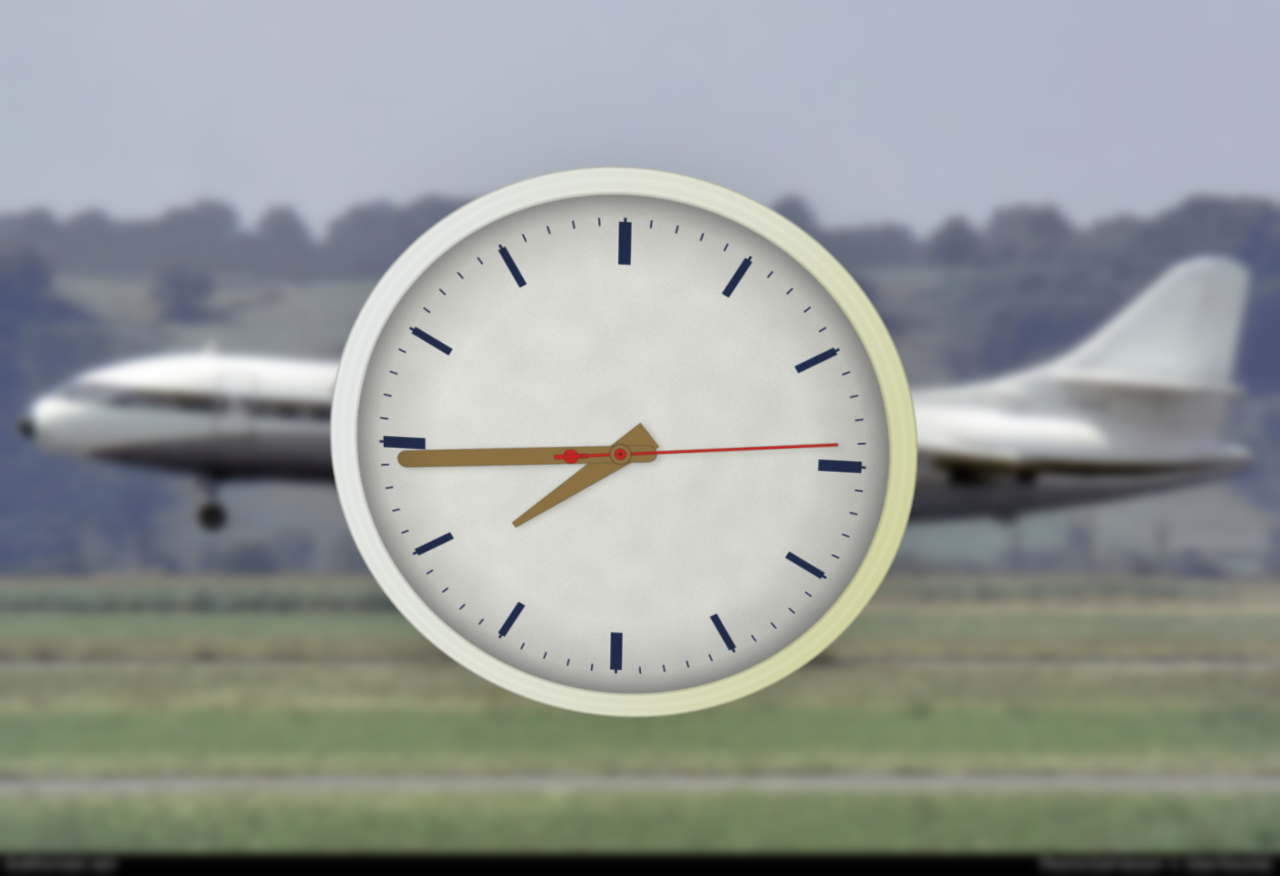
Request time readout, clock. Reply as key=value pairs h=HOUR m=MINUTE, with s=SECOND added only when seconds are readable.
h=7 m=44 s=14
